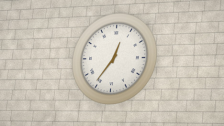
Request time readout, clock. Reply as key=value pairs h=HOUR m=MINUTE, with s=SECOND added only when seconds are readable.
h=12 m=36
